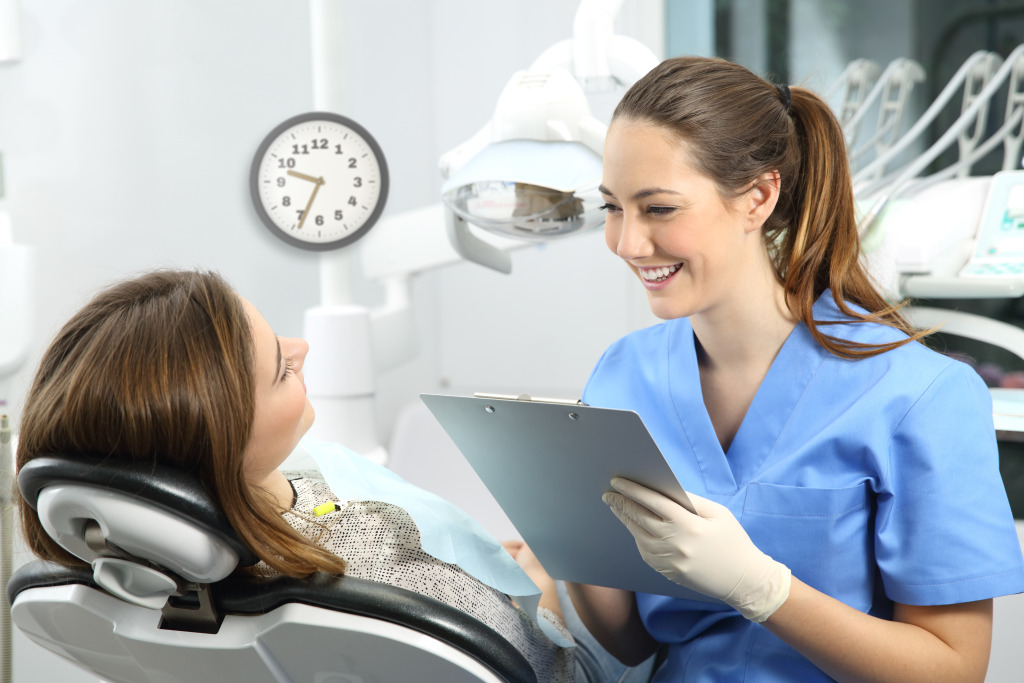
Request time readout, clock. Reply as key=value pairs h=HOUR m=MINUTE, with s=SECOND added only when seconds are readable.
h=9 m=34
